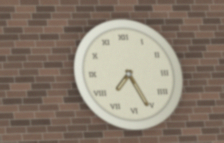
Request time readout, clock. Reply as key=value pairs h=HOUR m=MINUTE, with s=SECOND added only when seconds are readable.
h=7 m=26
